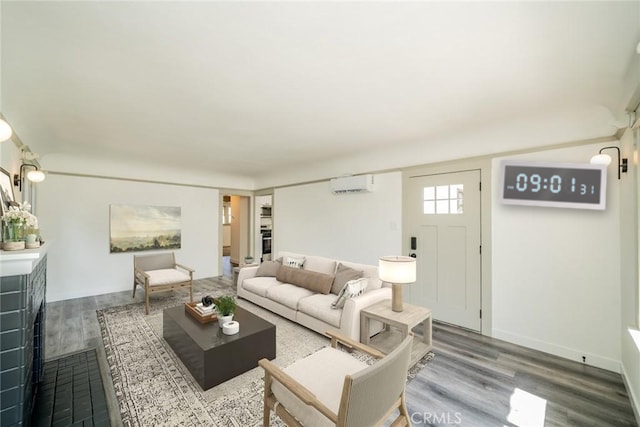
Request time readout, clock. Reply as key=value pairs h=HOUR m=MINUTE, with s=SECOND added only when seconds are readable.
h=9 m=1 s=31
